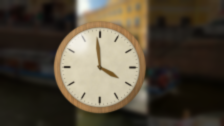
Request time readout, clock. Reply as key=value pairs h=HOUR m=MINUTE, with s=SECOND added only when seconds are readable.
h=3 m=59
